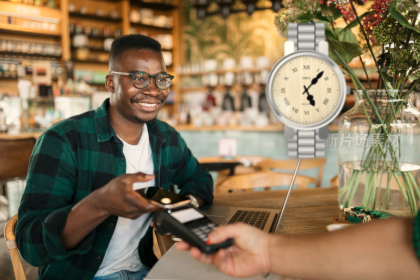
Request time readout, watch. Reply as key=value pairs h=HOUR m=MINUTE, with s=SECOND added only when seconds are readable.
h=5 m=7
